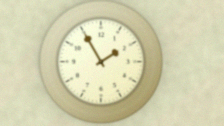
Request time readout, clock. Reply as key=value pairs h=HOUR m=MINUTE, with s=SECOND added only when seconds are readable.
h=1 m=55
